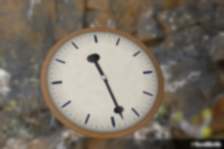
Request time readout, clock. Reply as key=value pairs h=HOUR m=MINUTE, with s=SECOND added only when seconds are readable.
h=11 m=28
